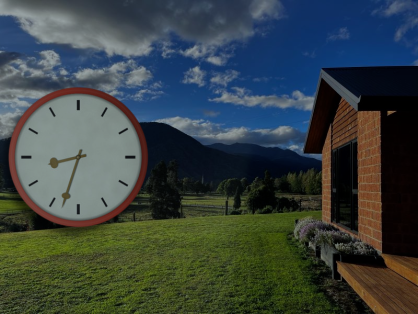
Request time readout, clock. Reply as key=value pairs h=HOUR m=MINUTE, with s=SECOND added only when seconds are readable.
h=8 m=33
